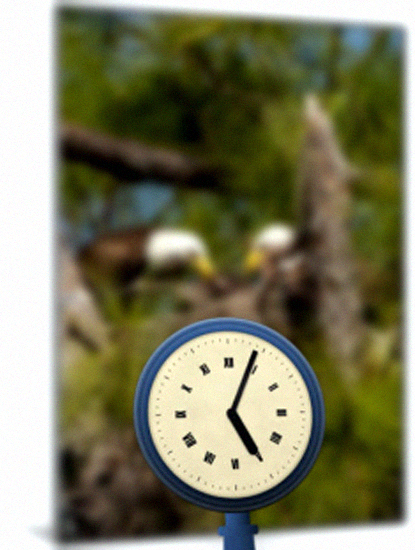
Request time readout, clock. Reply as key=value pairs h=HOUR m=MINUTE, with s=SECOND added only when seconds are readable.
h=5 m=4
